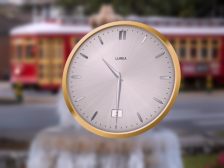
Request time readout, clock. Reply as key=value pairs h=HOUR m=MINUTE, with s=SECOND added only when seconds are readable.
h=10 m=30
